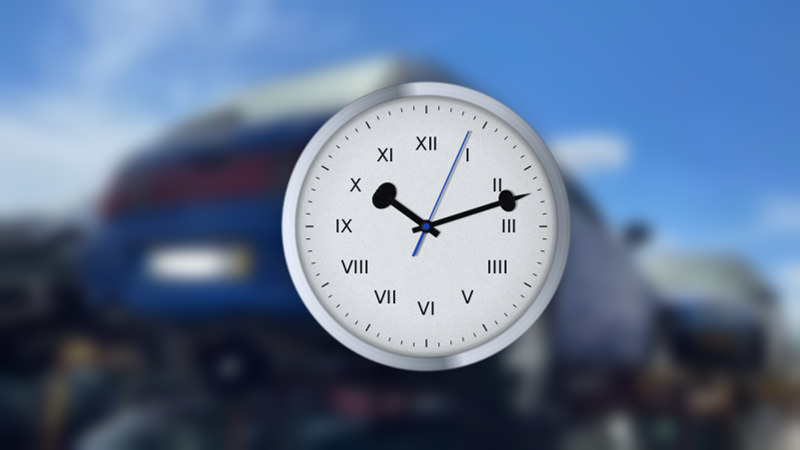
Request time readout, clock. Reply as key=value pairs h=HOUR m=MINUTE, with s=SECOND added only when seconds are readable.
h=10 m=12 s=4
